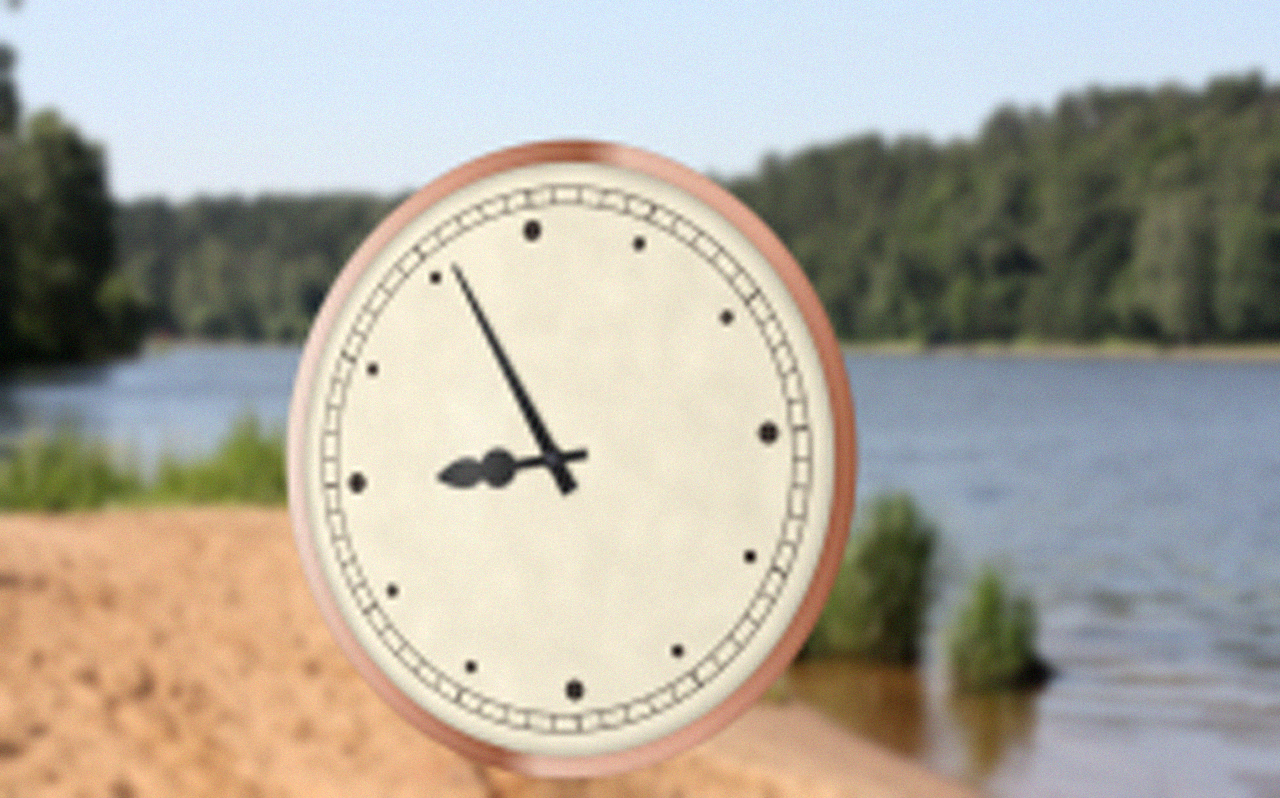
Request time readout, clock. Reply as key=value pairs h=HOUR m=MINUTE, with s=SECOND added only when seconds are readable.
h=8 m=56
